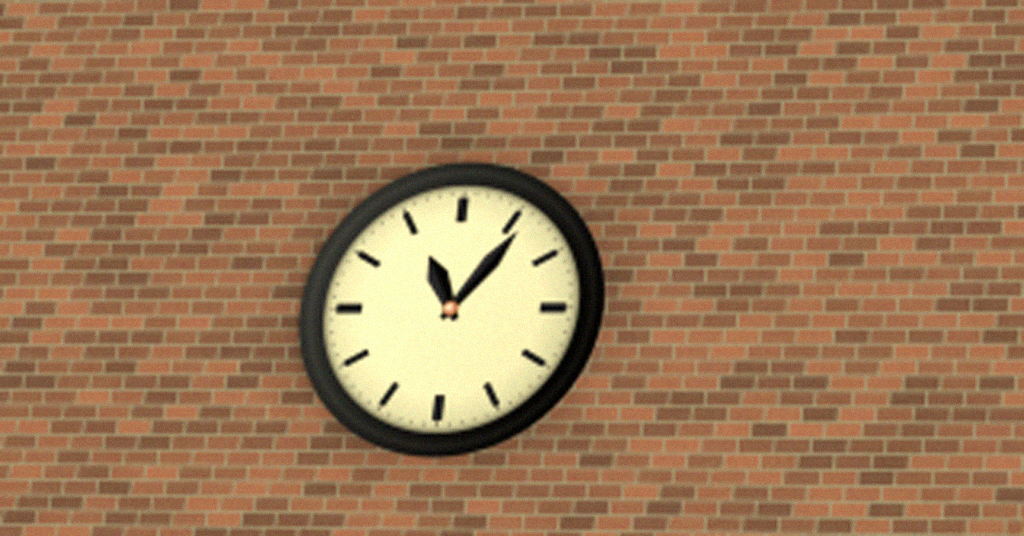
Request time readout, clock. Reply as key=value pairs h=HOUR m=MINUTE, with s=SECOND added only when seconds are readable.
h=11 m=6
